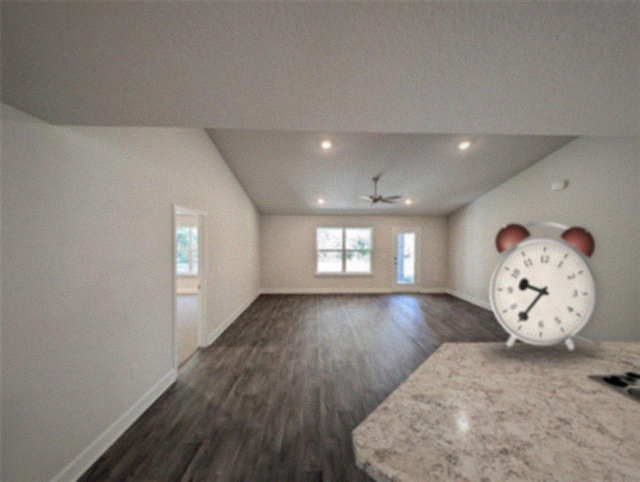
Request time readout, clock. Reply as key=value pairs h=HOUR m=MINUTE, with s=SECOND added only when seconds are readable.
h=9 m=36
